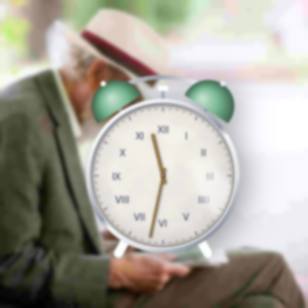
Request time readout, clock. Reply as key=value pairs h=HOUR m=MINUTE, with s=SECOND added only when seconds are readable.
h=11 m=32
